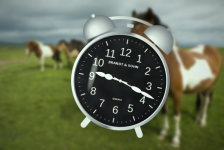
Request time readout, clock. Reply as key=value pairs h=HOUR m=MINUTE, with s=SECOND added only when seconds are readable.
h=9 m=18
